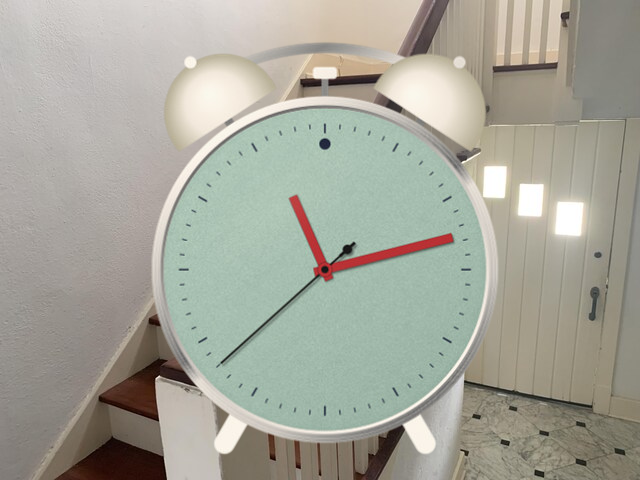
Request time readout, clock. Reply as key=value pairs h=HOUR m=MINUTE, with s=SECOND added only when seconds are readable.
h=11 m=12 s=38
